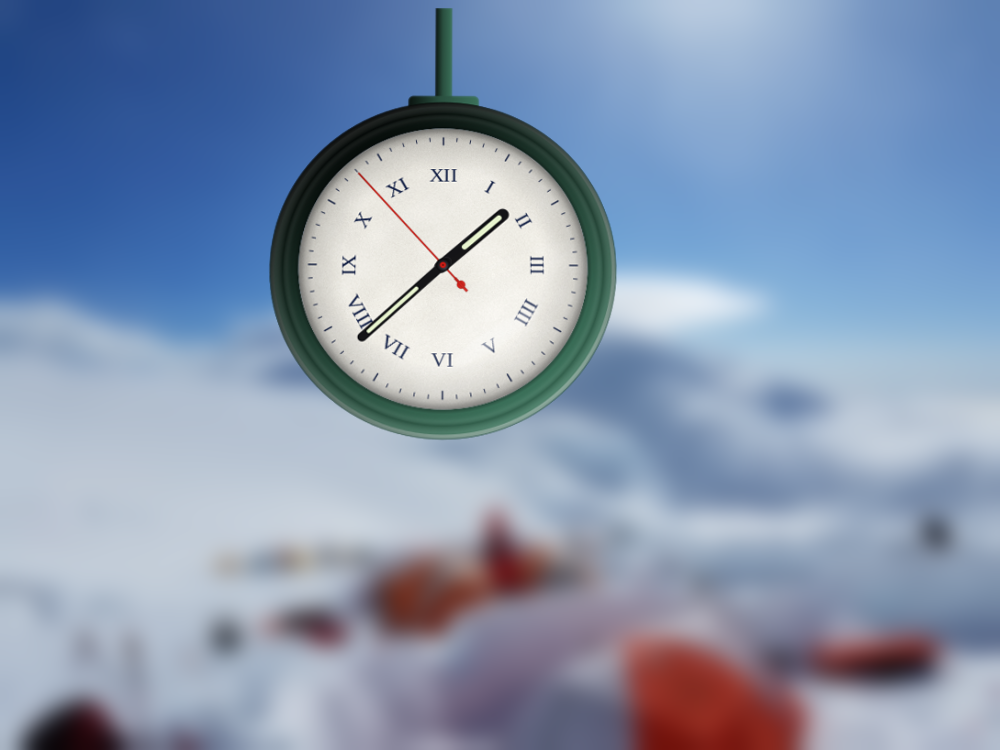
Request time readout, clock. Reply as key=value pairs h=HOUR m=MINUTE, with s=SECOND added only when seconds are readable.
h=1 m=37 s=53
